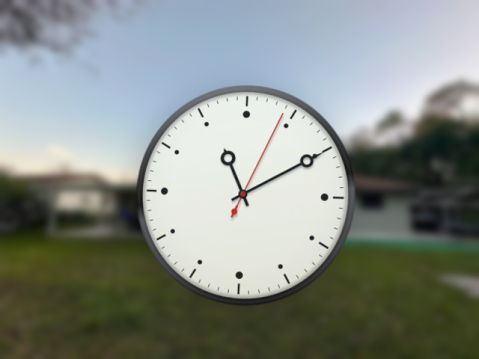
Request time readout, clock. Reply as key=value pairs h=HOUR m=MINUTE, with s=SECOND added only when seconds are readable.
h=11 m=10 s=4
